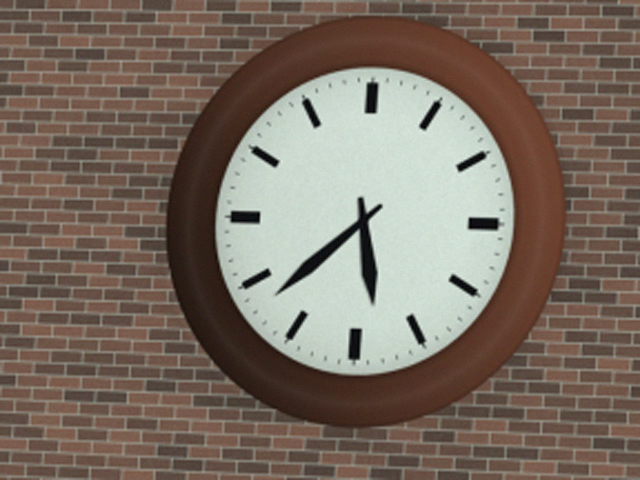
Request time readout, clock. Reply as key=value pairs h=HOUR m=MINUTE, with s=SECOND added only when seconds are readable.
h=5 m=38
